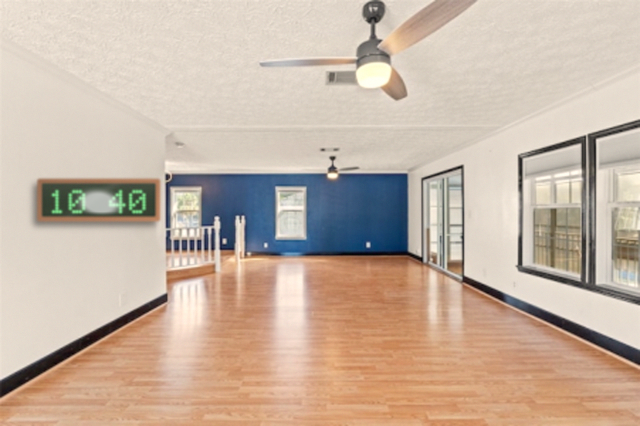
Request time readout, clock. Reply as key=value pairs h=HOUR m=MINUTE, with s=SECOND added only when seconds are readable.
h=10 m=40
